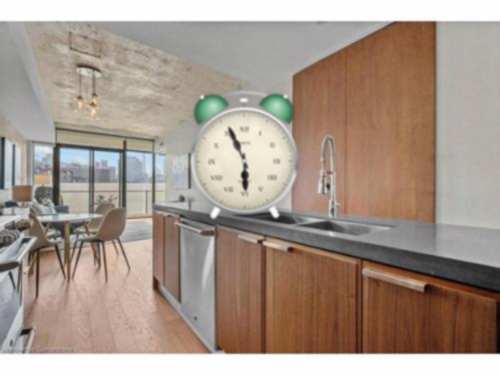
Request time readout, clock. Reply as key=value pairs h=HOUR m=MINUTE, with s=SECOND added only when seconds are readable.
h=5 m=56
